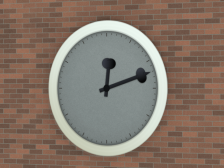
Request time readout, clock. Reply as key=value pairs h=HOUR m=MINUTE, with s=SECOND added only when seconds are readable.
h=12 m=12
